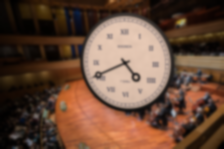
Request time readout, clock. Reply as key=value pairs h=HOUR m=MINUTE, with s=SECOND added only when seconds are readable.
h=4 m=41
